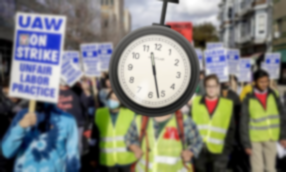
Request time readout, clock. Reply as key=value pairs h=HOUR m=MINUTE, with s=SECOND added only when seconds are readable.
h=11 m=27
